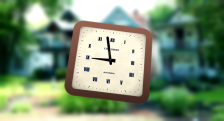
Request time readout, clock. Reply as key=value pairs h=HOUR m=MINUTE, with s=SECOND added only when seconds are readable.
h=8 m=58
